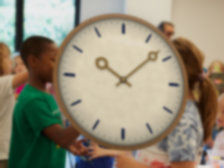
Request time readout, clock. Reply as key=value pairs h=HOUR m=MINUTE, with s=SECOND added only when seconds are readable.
h=10 m=8
